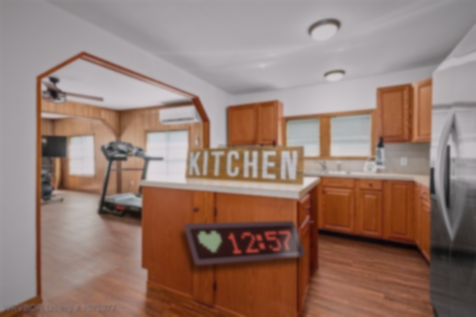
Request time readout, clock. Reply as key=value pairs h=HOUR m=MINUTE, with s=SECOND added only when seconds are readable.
h=12 m=57
